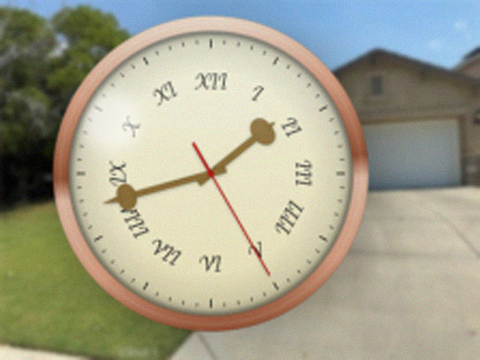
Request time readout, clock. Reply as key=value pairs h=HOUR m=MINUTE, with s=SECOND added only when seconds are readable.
h=1 m=42 s=25
